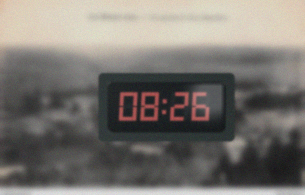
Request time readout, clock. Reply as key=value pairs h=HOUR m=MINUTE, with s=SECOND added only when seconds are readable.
h=8 m=26
